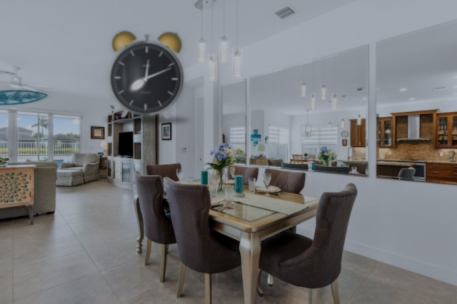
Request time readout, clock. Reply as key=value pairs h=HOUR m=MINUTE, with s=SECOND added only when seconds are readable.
h=12 m=11
